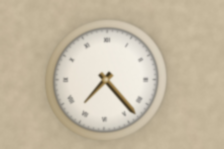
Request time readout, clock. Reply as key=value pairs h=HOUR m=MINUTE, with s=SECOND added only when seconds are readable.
h=7 m=23
